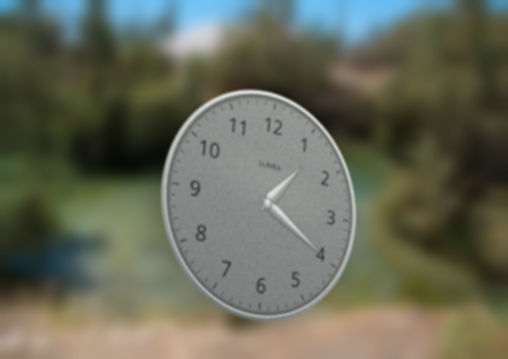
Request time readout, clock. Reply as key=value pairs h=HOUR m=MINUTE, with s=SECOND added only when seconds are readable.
h=1 m=20
